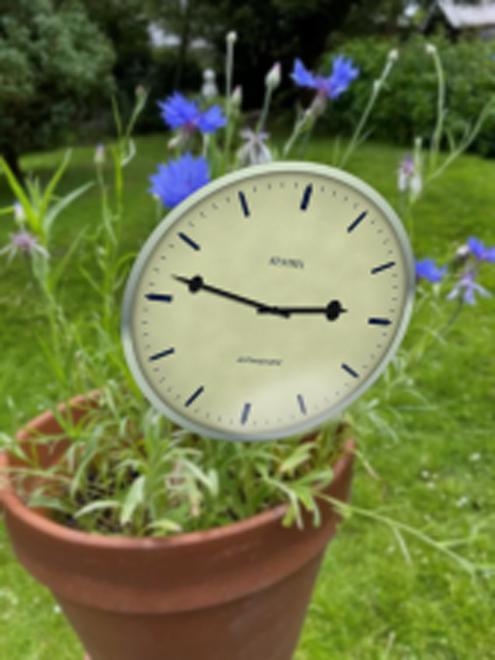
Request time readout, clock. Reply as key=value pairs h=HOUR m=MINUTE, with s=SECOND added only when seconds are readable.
h=2 m=47
